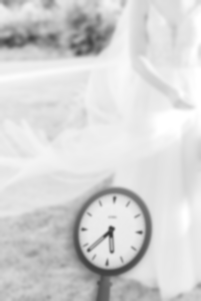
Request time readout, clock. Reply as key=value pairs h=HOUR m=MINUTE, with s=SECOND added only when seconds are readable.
h=5 m=38
